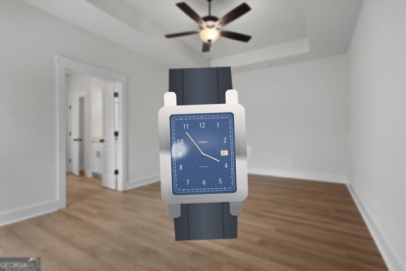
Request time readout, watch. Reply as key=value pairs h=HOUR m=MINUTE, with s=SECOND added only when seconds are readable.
h=3 m=54
